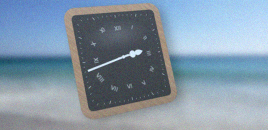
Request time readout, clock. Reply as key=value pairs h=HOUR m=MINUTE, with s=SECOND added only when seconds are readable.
h=2 m=43
